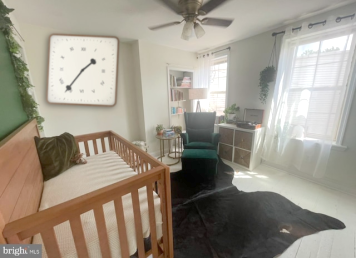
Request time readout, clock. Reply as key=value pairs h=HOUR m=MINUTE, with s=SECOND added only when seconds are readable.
h=1 m=36
